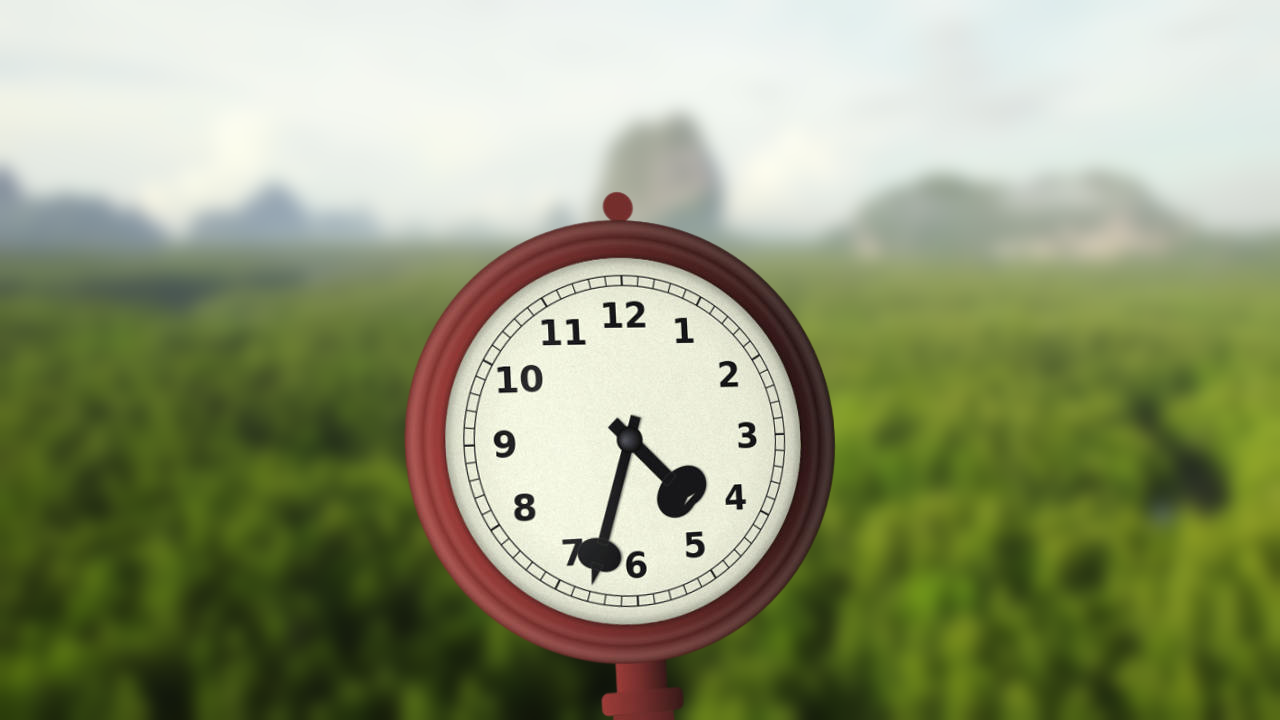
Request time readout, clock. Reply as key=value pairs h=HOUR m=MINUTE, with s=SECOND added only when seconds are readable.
h=4 m=33
